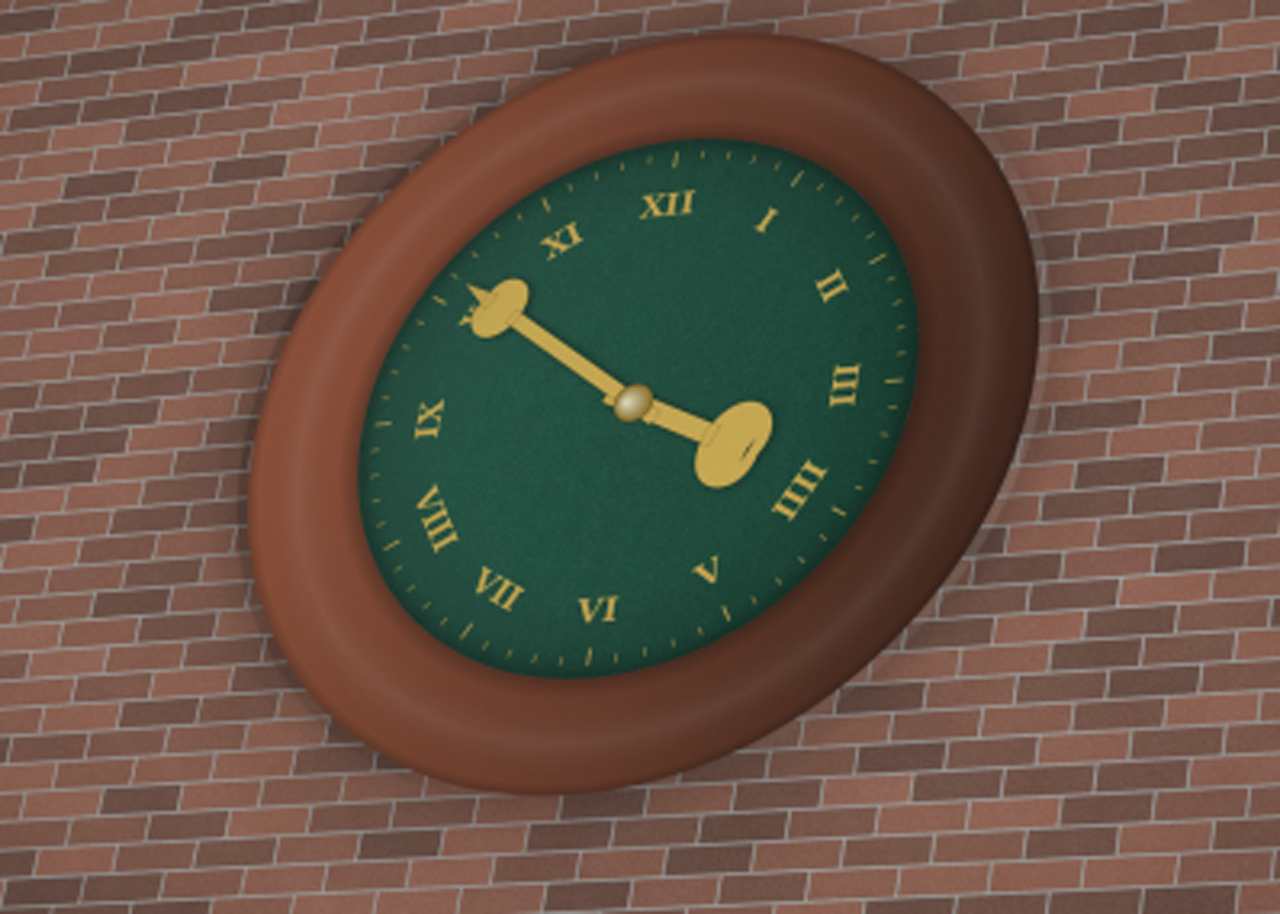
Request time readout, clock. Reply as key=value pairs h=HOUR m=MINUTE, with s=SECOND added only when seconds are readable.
h=3 m=51
